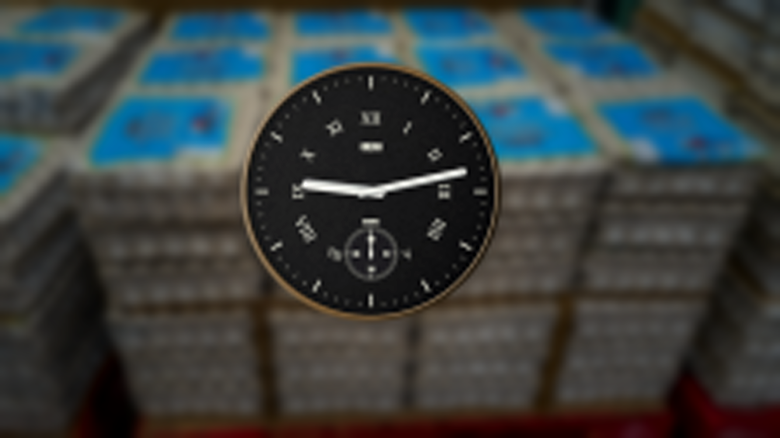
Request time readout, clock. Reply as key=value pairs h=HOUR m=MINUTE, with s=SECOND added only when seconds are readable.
h=9 m=13
